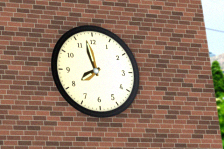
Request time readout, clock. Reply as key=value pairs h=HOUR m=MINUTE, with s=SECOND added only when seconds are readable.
h=7 m=58
